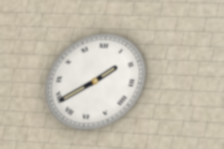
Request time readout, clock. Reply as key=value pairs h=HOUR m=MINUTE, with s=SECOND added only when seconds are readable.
h=1 m=39
